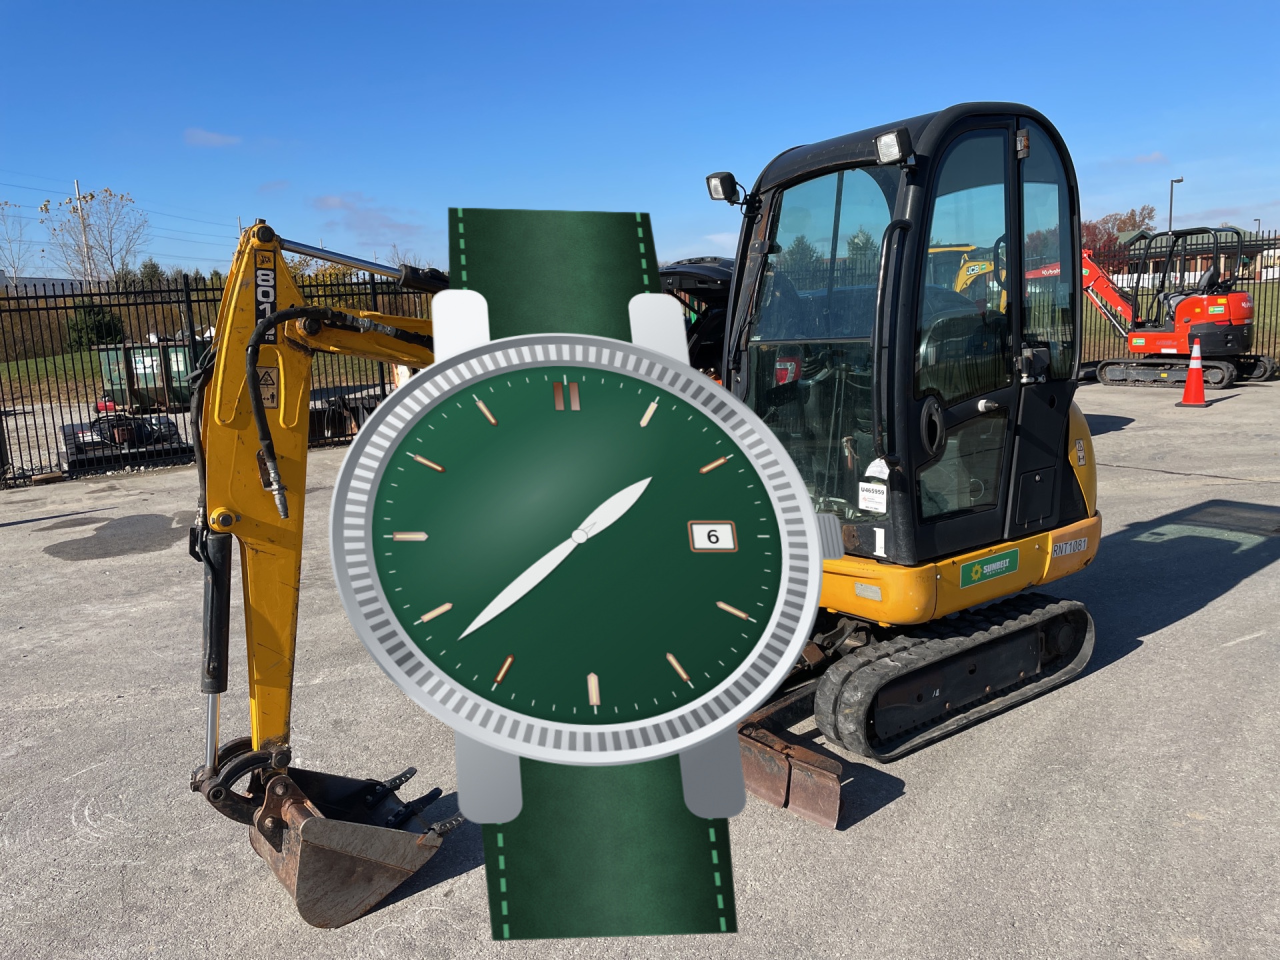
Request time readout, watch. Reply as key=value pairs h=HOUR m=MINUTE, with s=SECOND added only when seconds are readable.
h=1 m=38
